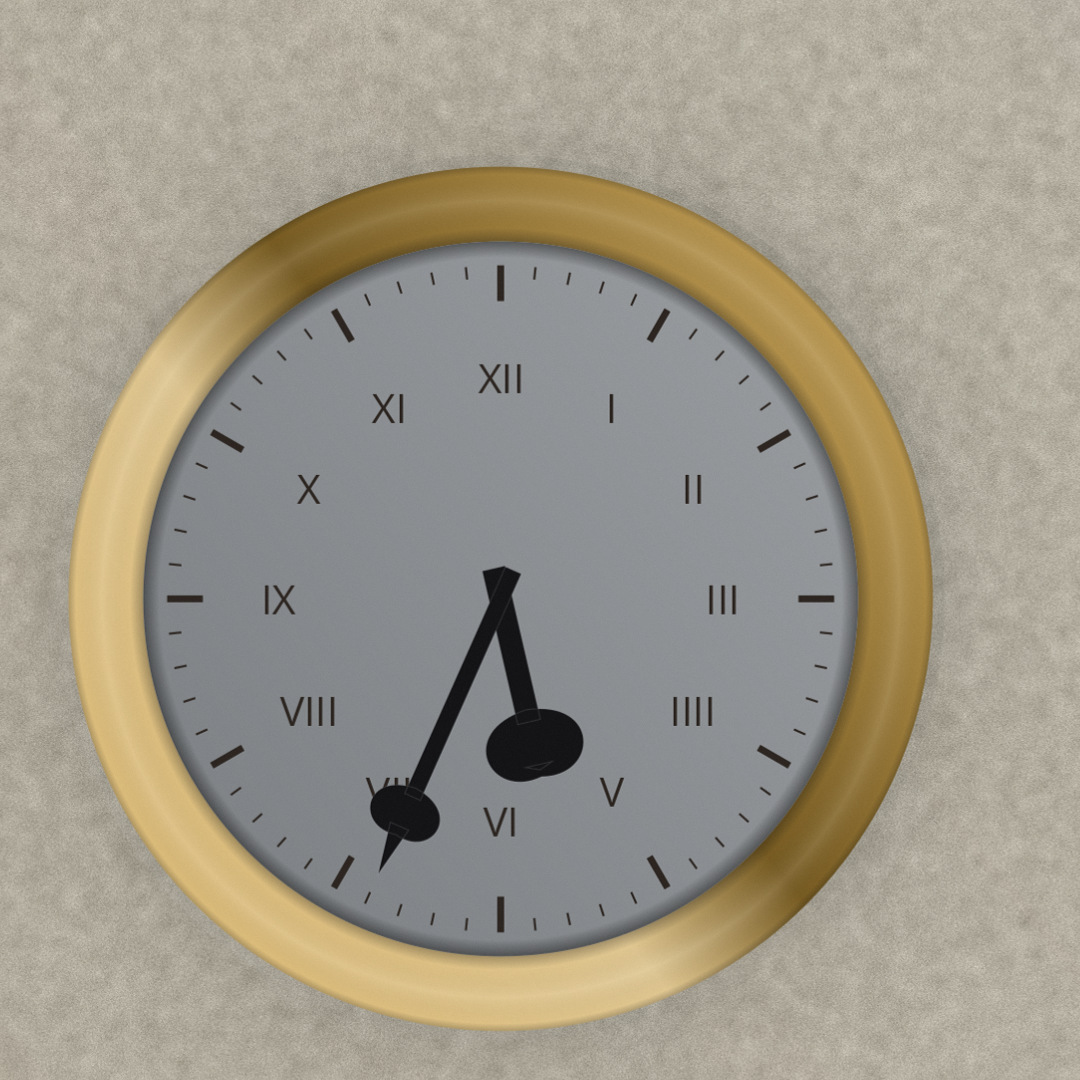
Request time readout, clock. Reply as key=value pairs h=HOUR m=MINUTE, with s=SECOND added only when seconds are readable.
h=5 m=34
